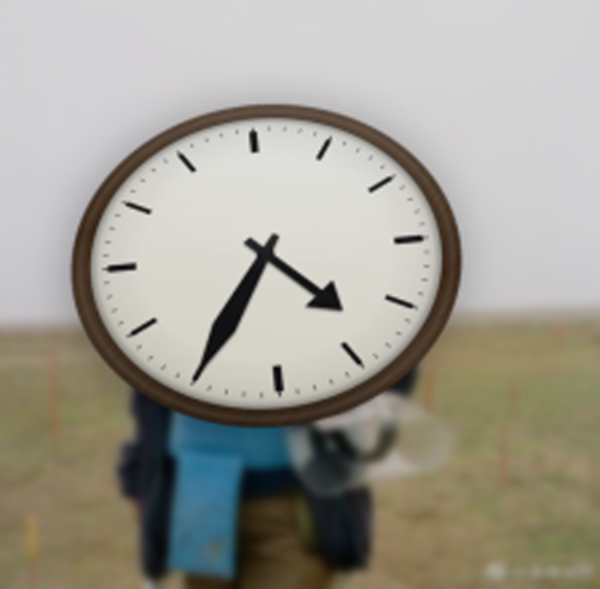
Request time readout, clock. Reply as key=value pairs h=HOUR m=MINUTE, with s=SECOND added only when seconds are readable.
h=4 m=35
